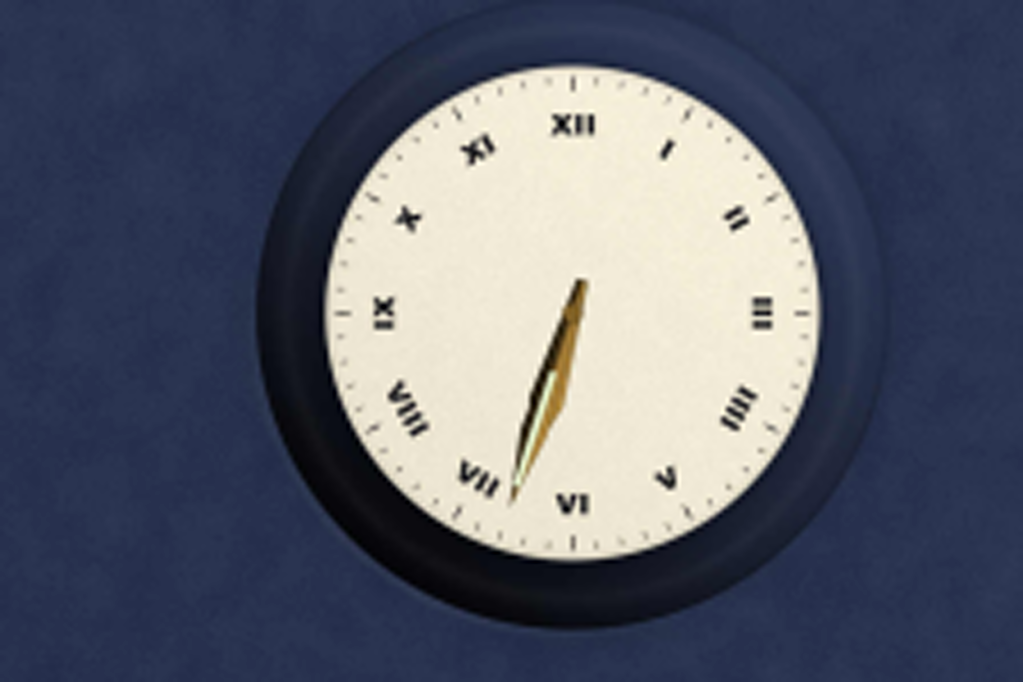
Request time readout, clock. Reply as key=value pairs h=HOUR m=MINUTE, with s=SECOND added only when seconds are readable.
h=6 m=33
